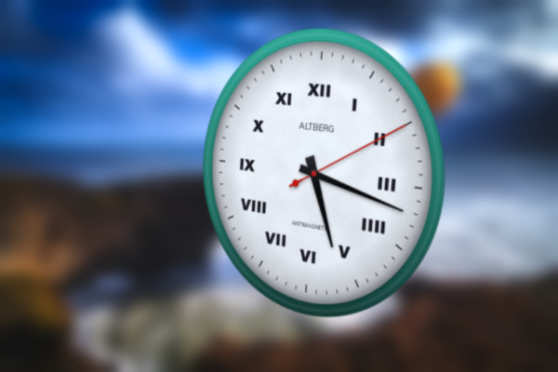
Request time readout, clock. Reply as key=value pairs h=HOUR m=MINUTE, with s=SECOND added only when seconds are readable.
h=5 m=17 s=10
